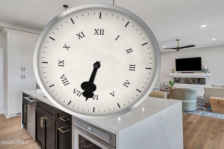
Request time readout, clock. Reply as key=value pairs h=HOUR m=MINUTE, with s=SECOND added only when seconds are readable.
h=6 m=32
